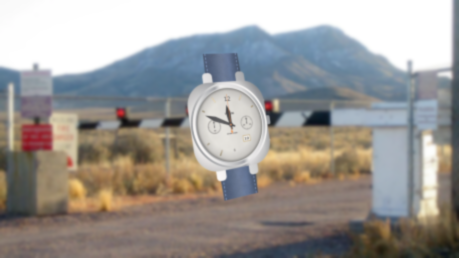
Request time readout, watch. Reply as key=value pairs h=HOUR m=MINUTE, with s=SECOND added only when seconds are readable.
h=11 m=49
